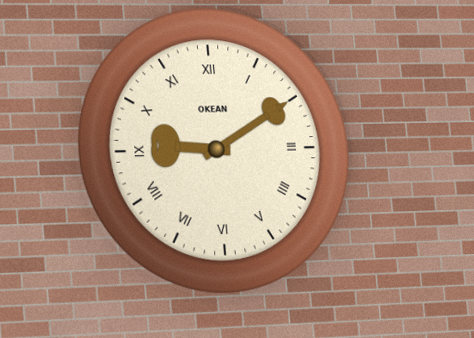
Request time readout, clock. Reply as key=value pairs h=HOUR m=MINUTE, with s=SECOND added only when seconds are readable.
h=9 m=10
